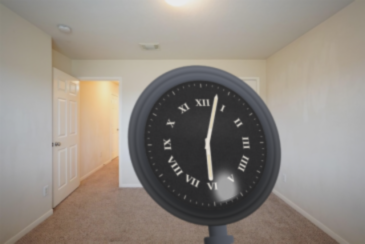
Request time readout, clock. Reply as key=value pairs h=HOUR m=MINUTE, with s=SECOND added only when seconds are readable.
h=6 m=3
